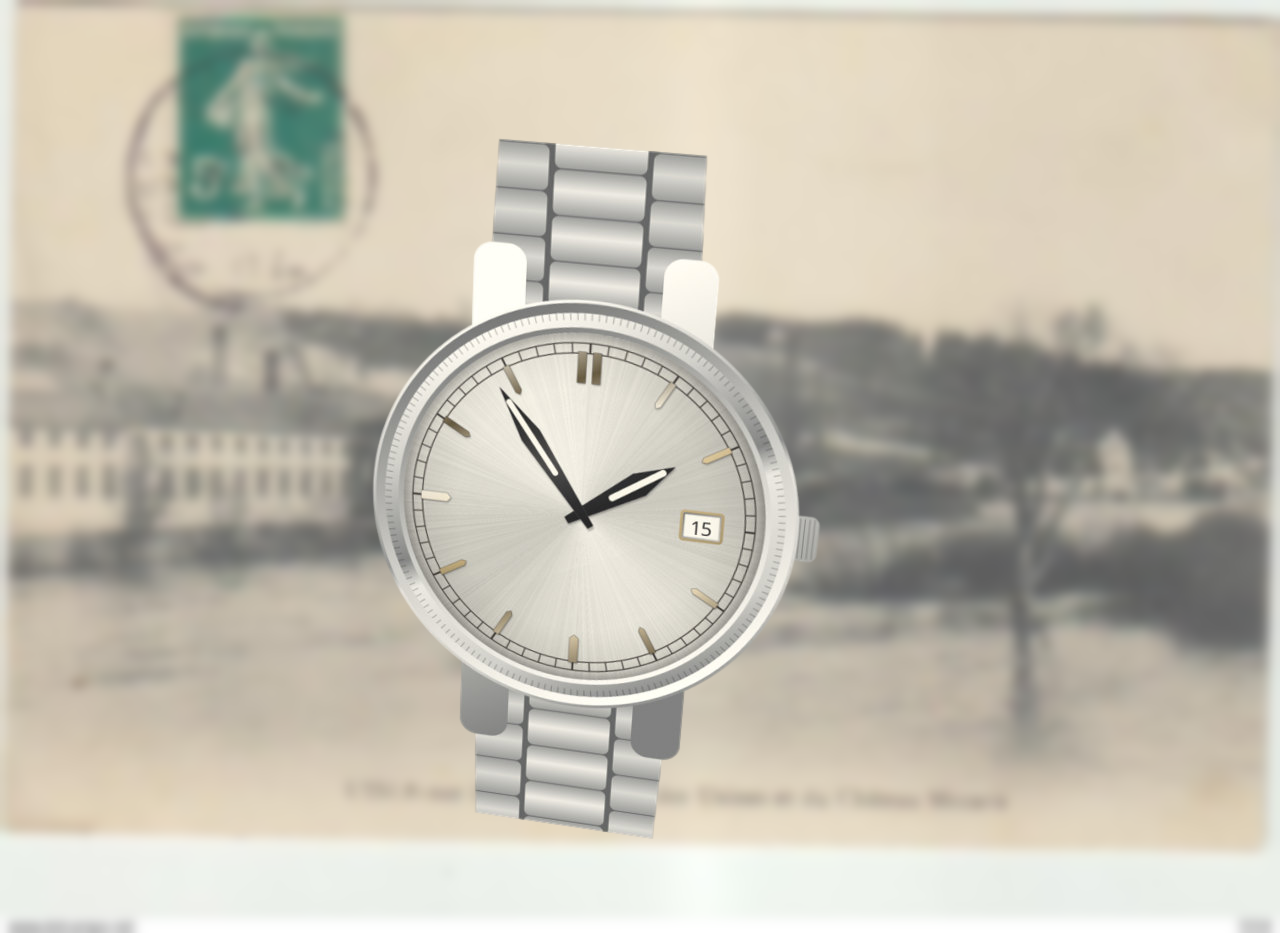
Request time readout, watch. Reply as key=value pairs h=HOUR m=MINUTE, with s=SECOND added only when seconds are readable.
h=1 m=54
